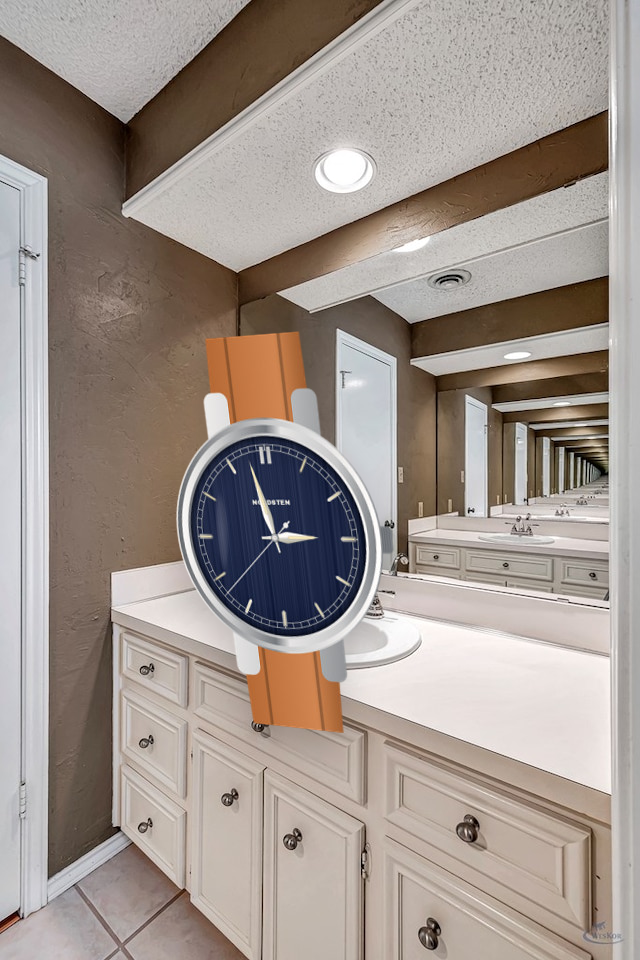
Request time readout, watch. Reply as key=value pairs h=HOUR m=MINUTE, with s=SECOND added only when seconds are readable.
h=2 m=57 s=38
